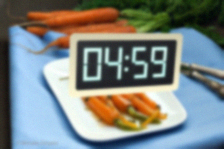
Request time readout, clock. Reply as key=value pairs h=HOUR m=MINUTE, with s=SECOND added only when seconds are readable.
h=4 m=59
